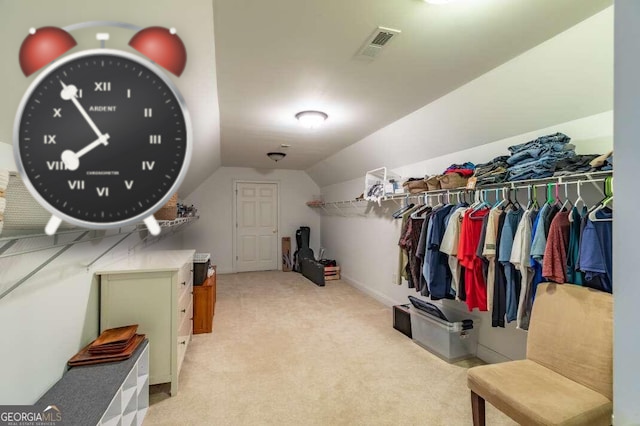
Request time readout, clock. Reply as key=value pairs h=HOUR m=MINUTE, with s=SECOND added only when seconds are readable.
h=7 m=54
